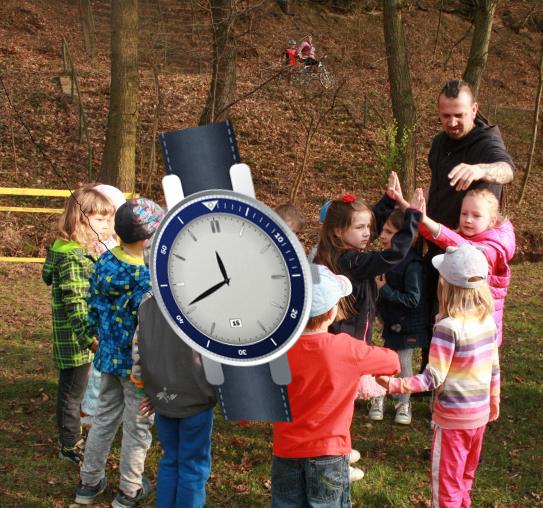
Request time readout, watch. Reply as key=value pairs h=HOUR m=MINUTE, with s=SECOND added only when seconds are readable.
h=11 m=41
